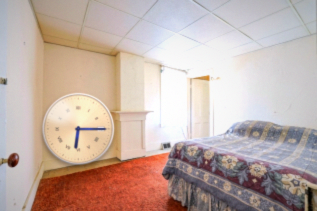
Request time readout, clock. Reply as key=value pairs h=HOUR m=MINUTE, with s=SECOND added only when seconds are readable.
h=6 m=15
